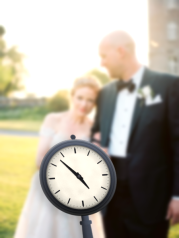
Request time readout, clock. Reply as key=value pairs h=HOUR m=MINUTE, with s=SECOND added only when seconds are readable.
h=4 m=53
